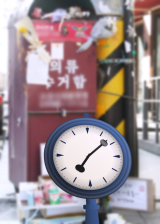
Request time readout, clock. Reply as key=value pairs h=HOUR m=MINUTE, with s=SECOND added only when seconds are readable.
h=7 m=8
